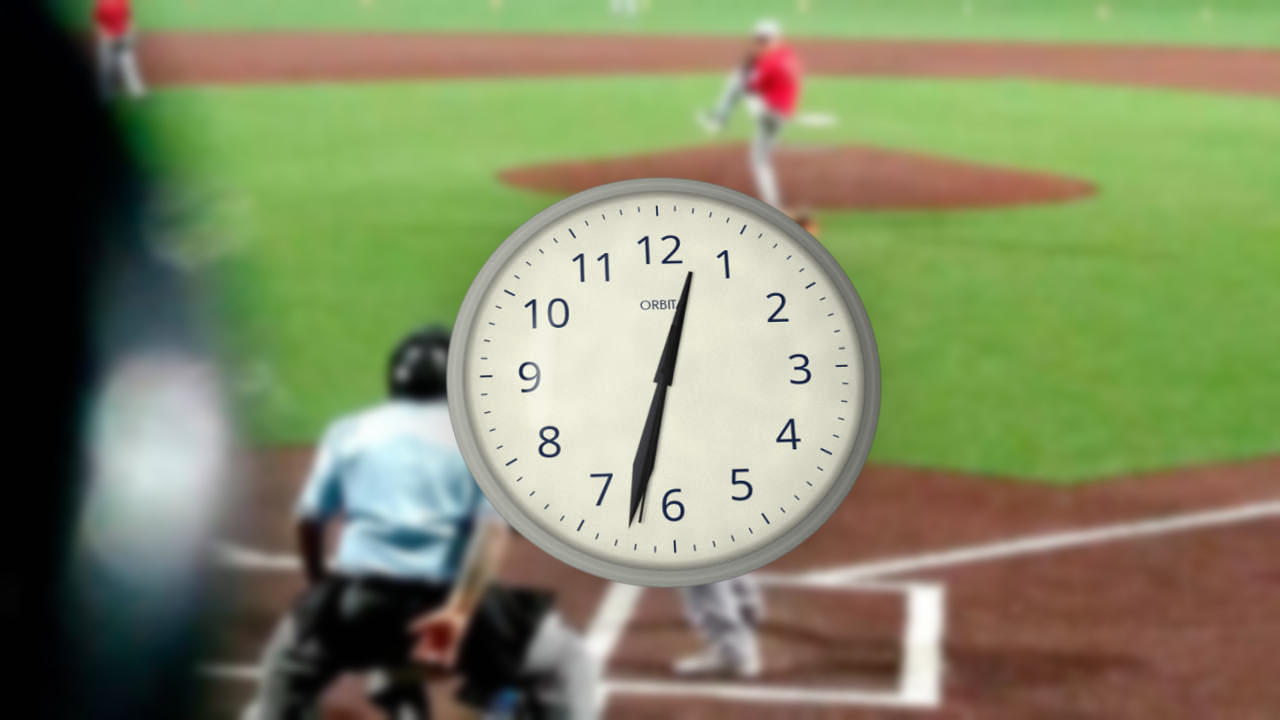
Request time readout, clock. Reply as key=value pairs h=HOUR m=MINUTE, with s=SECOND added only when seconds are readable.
h=12 m=32 s=32
